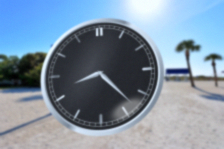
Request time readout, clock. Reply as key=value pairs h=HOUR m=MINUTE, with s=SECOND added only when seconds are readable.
h=8 m=23
